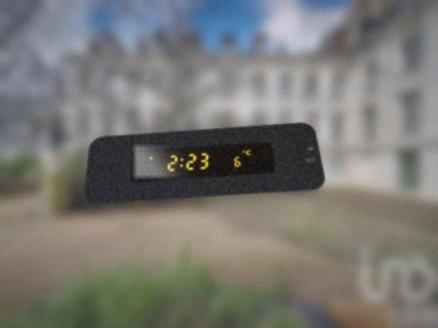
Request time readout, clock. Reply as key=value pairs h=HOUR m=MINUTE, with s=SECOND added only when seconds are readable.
h=2 m=23
